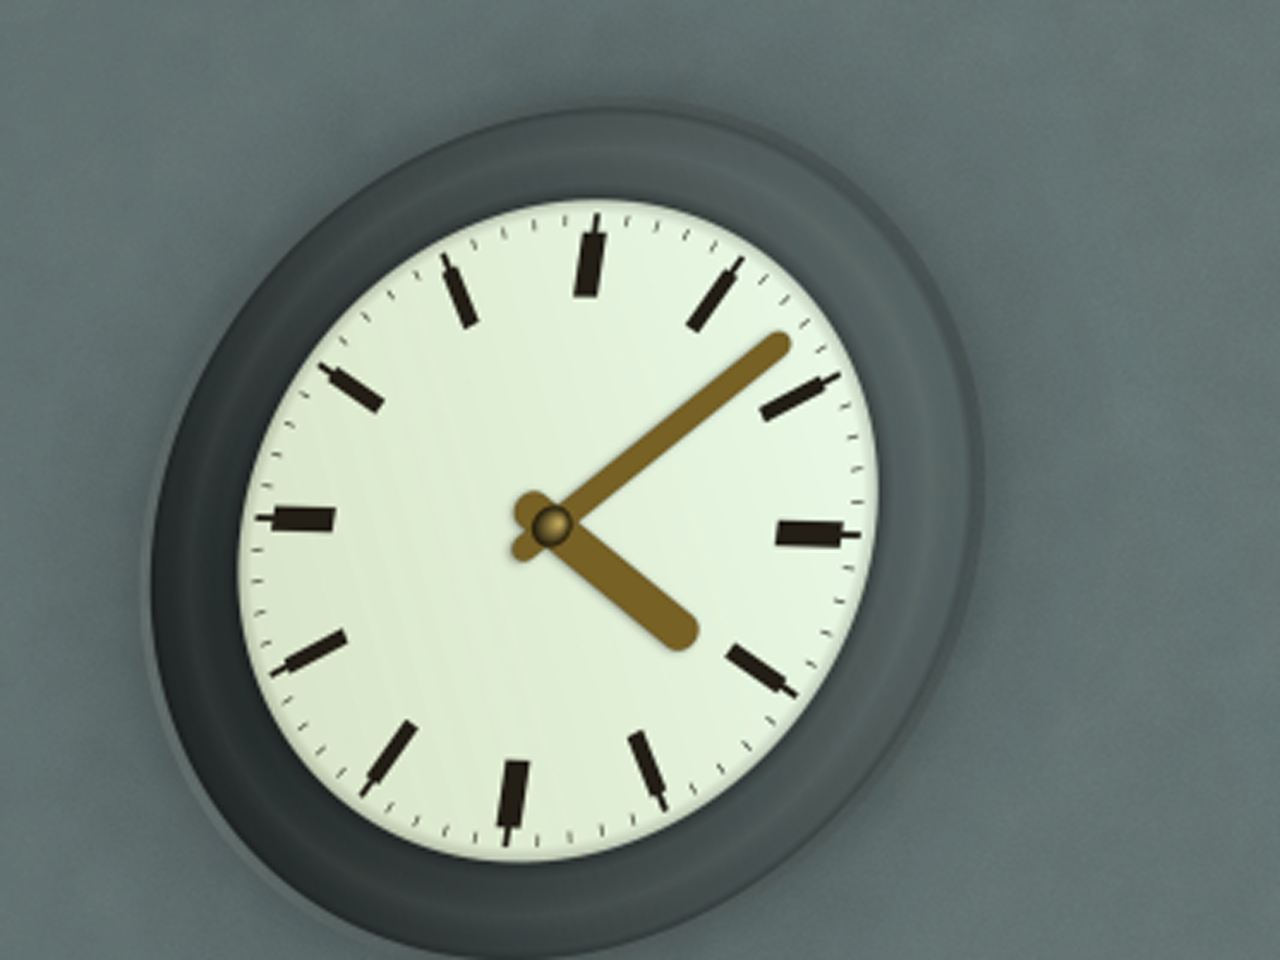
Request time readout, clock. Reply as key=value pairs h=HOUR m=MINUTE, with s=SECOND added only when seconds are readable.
h=4 m=8
